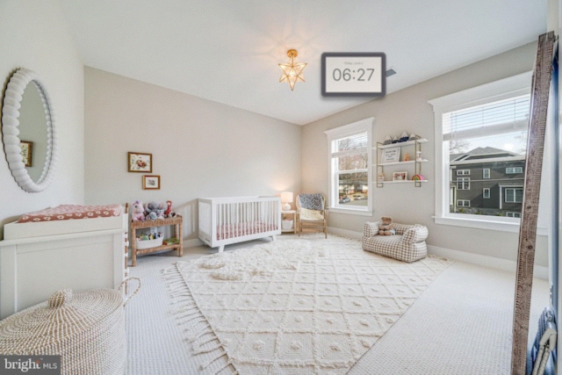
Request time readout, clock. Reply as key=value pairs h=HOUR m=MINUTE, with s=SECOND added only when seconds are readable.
h=6 m=27
